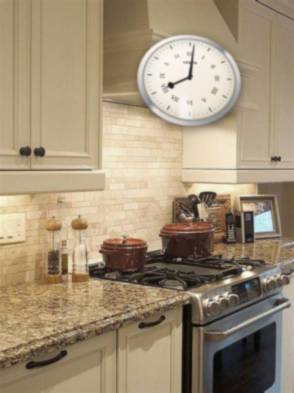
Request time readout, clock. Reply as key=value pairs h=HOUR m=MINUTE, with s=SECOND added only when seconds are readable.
h=8 m=1
